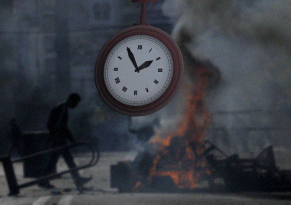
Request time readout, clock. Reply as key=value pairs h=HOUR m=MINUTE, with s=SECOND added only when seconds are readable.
h=1 m=55
